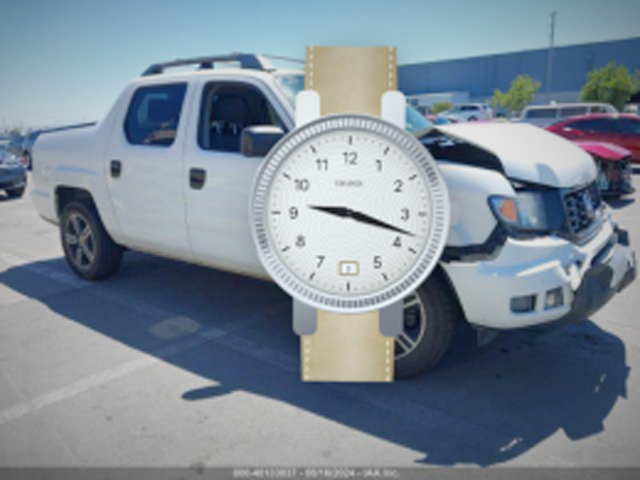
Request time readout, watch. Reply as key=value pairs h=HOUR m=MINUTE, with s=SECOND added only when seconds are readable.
h=9 m=18
